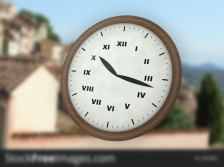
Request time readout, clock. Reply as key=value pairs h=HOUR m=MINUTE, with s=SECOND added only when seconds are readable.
h=10 m=17
